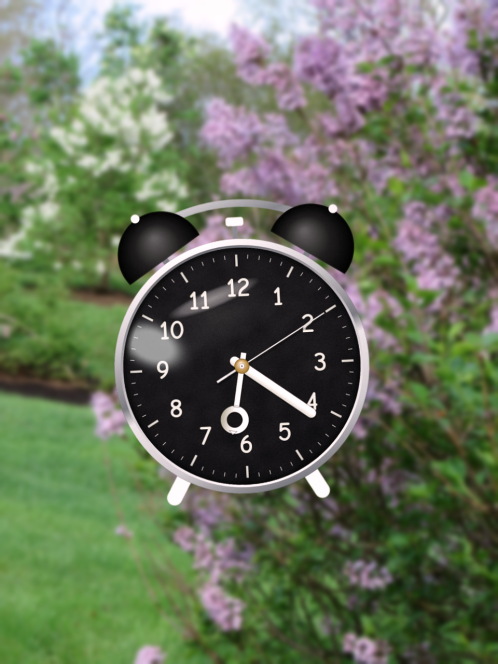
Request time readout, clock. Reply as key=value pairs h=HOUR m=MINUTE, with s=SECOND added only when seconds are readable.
h=6 m=21 s=10
